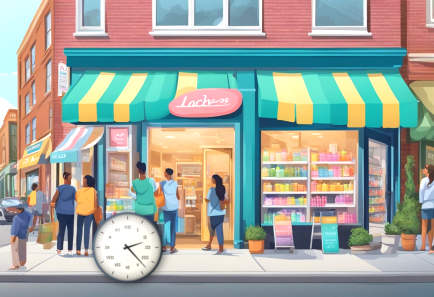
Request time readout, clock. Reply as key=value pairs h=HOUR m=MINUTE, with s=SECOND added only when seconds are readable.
h=2 m=23
